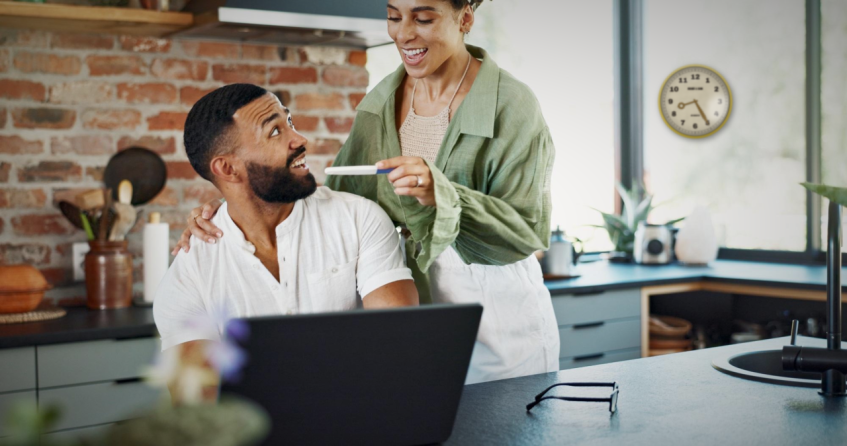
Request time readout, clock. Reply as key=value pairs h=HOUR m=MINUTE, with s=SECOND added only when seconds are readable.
h=8 m=25
